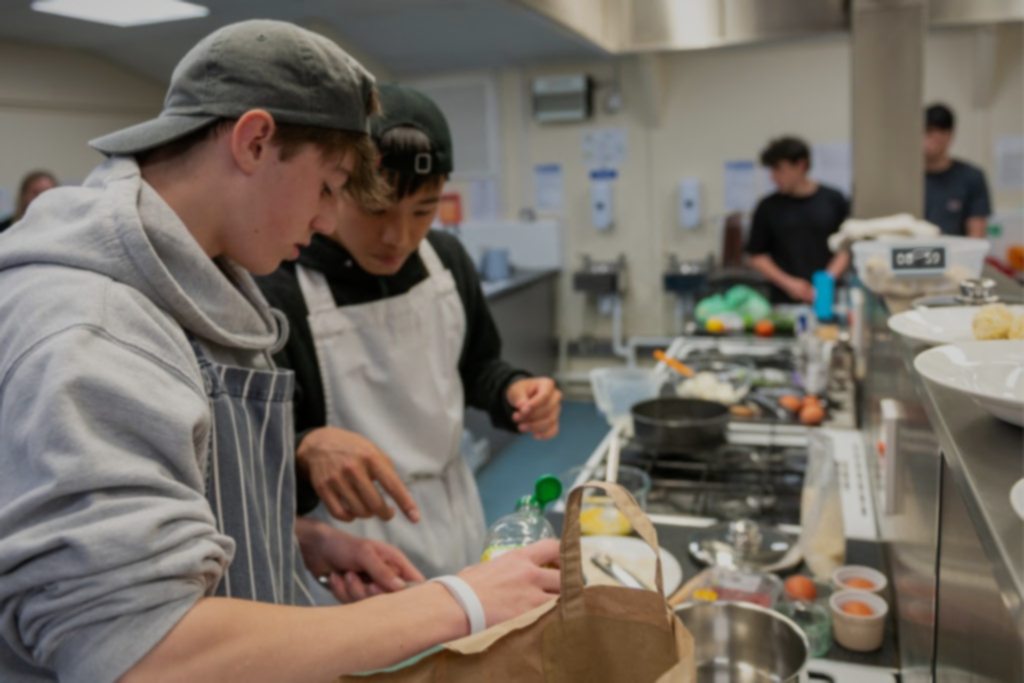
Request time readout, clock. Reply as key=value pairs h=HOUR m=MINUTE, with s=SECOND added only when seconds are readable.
h=8 m=59
